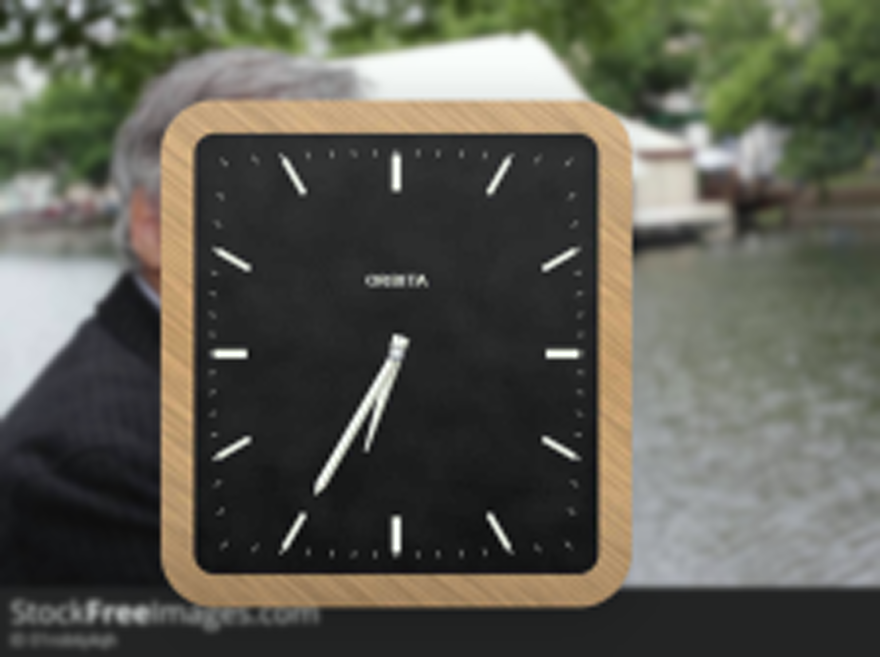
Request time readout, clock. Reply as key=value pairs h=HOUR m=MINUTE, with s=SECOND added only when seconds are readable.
h=6 m=35
